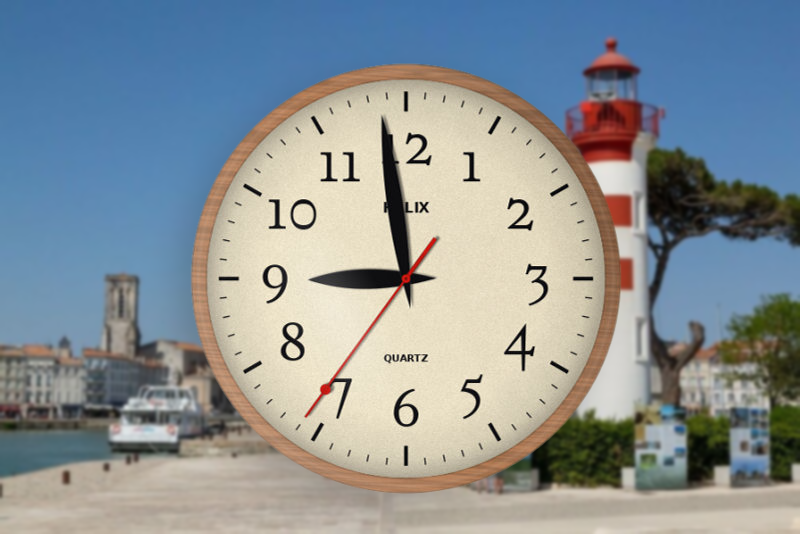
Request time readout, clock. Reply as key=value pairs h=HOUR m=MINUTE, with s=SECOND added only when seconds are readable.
h=8 m=58 s=36
